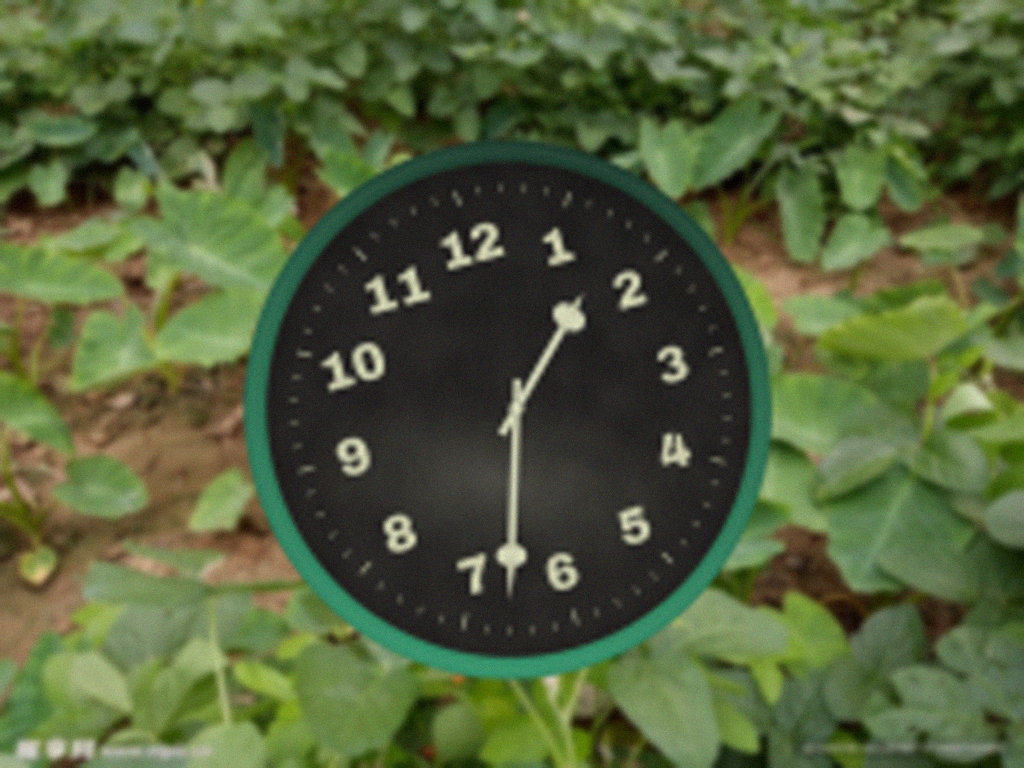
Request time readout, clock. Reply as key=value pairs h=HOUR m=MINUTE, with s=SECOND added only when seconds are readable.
h=1 m=33
